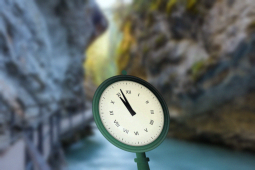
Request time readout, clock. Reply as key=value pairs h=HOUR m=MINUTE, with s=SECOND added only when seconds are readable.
h=10 m=57
